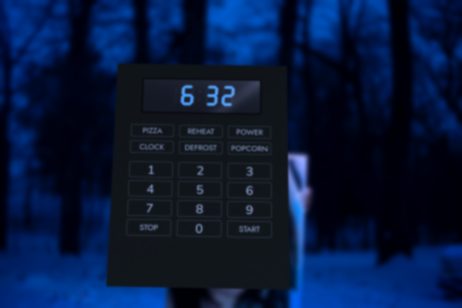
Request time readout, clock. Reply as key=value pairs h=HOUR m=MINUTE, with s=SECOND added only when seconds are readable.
h=6 m=32
